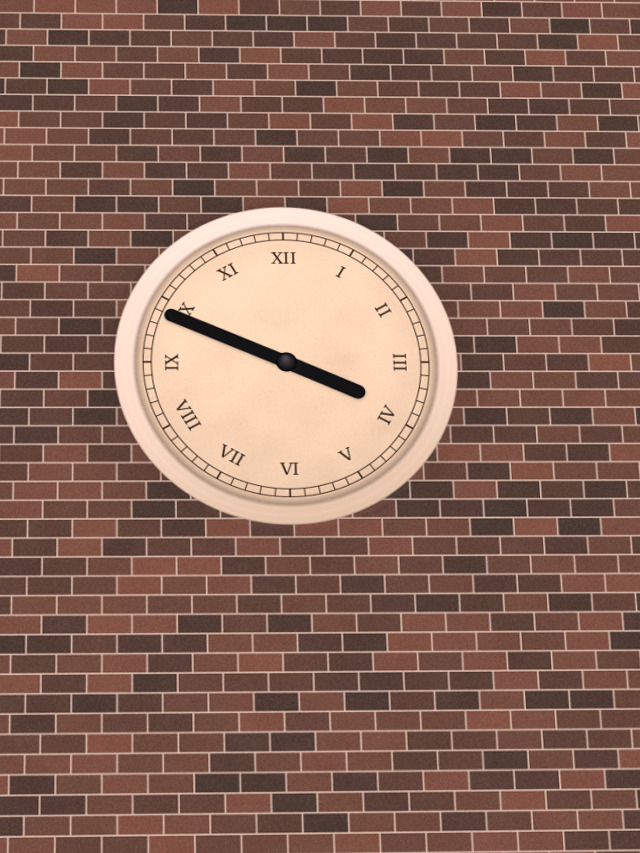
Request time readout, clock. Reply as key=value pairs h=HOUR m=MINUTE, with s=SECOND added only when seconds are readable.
h=3 m=49
